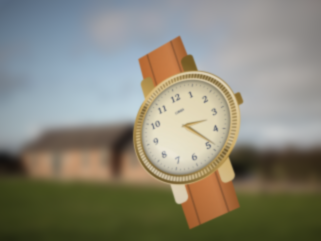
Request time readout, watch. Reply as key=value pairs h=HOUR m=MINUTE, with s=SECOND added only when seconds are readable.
h=3 m=24
